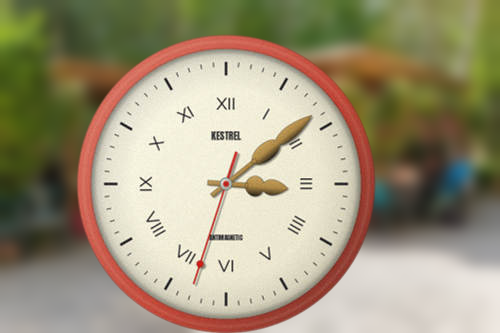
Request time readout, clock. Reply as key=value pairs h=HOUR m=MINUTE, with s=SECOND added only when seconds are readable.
h=3 m=8 s=33
